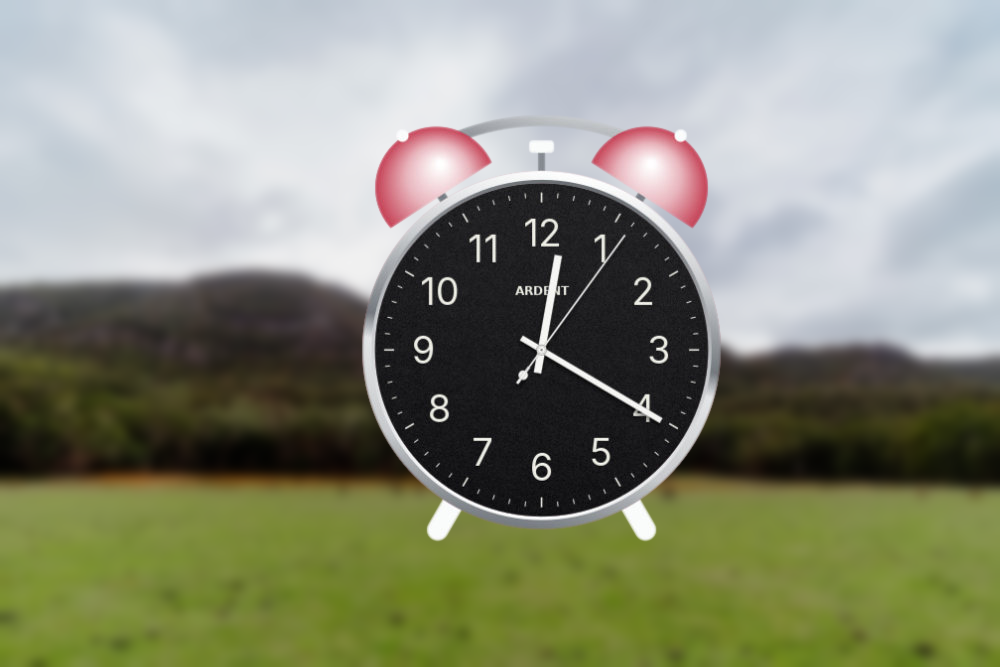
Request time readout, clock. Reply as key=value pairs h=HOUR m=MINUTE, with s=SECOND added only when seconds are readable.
h=12 m=20 s=6
